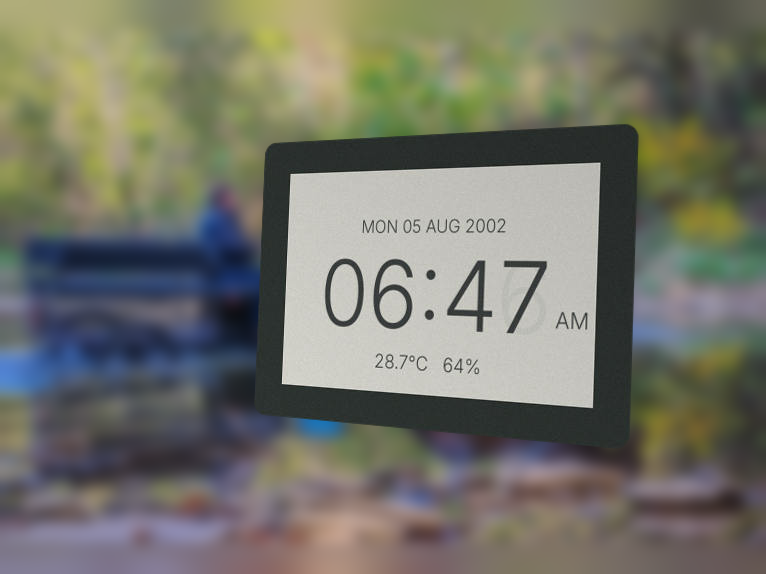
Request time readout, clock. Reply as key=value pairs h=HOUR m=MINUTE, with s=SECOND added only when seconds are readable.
h=6 m=47
